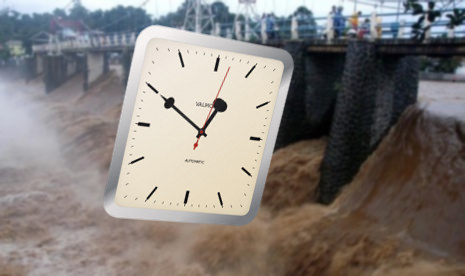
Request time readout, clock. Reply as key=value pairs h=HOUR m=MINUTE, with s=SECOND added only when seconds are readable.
h=12 m=50 s=2
